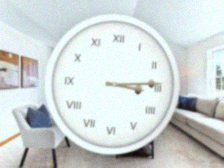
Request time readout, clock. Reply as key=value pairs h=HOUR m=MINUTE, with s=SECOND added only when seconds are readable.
h=3 m=14
